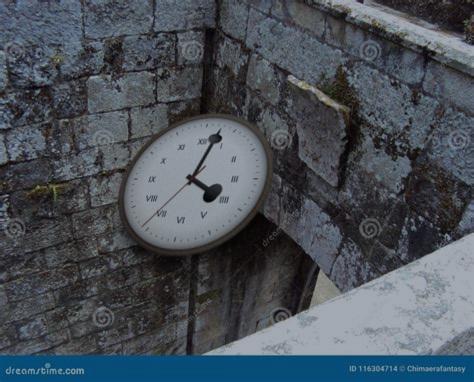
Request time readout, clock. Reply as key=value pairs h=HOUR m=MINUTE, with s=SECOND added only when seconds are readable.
h=4 m=2 s=36
